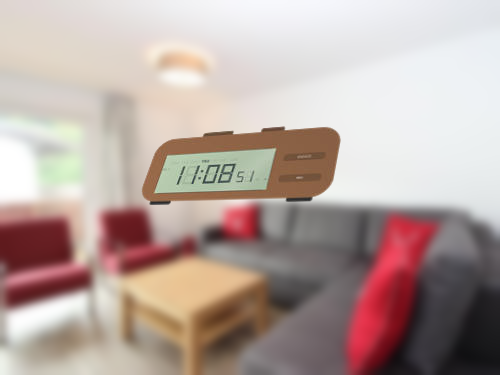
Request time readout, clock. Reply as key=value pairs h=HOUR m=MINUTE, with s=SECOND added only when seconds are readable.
h=11 m=8 s=51
